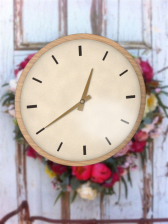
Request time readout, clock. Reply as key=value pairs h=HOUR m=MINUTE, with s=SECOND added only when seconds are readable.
h=12 m=40
